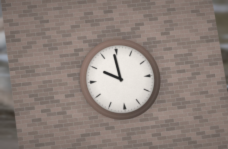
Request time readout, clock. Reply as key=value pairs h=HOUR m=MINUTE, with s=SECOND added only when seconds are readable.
h=9 m=59
